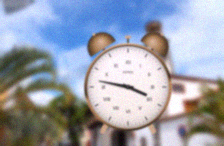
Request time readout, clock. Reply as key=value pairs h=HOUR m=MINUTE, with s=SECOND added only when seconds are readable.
h=3 m=47
